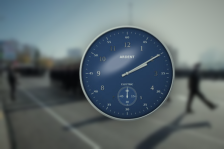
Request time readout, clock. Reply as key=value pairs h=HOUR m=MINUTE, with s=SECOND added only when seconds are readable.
h=2 m=10
